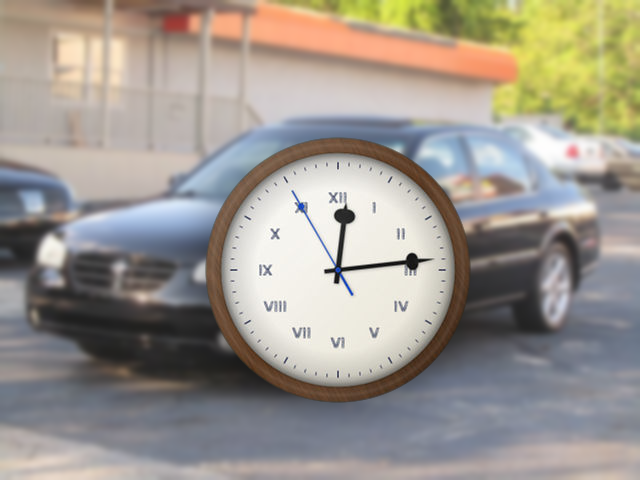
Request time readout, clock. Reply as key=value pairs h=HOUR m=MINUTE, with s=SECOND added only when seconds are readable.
h=12 m=13 s=55
